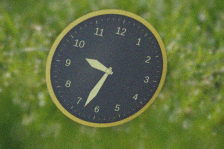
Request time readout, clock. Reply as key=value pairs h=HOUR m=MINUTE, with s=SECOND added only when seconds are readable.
h=9 m=33
